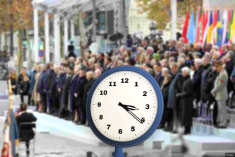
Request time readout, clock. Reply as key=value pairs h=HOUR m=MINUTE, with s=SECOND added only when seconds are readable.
h=3 m=21
